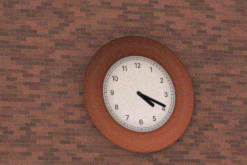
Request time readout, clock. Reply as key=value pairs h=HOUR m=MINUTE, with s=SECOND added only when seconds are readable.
h=4 m=19
